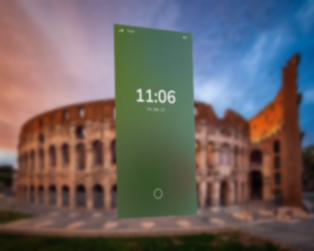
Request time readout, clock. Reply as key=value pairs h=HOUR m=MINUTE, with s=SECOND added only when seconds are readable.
h=11 m=6
